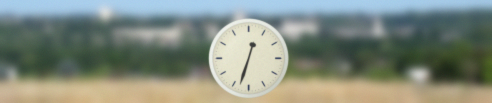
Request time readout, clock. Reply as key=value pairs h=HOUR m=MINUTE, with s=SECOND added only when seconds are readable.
h=12 m=33
